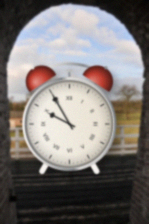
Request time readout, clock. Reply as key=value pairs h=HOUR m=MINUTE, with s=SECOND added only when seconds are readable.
h=9 m=55
